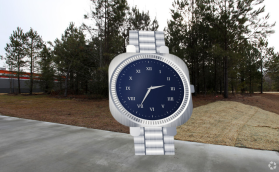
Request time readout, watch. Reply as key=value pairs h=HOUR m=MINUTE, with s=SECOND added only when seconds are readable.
h=2 m=35
